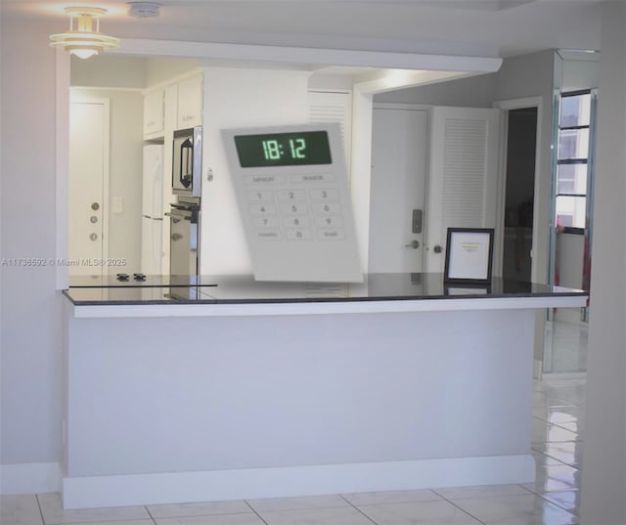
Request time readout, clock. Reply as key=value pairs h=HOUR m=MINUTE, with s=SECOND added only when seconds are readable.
h=18 m=12
